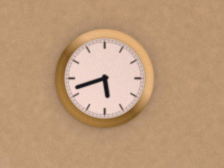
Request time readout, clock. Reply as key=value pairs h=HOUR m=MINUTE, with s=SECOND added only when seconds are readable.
h=5 m=42
